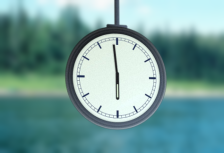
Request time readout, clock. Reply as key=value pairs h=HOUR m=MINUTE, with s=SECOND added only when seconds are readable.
h=5 m=59
